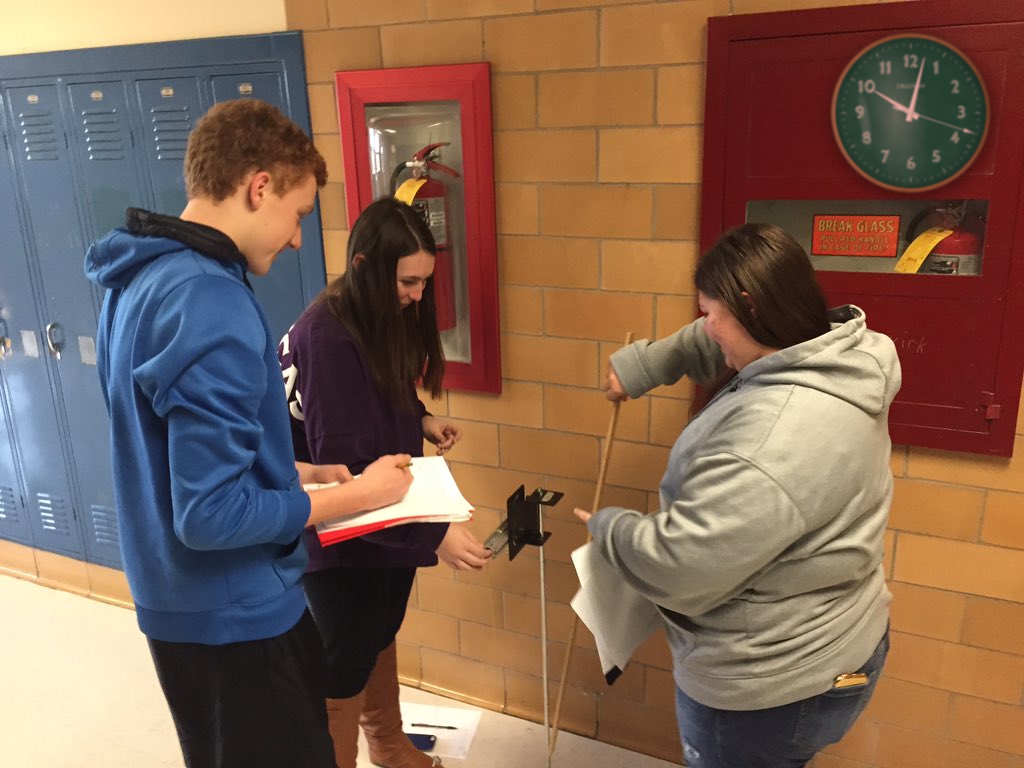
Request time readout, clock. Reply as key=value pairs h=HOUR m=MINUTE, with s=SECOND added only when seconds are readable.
h=10 m=2 s=18
